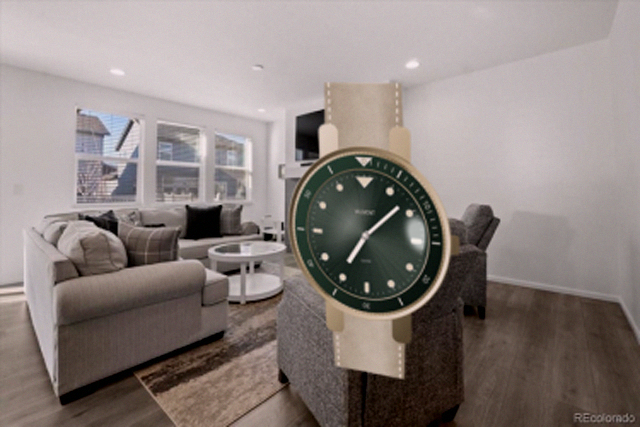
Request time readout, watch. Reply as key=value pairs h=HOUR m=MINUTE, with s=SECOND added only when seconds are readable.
h=7 m=8
